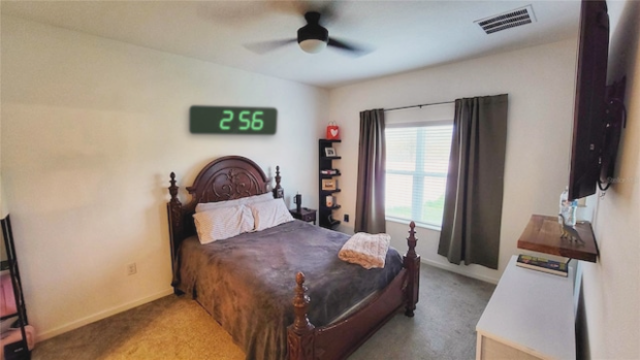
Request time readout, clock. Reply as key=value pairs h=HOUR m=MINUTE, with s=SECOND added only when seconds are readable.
h=2 m=56
